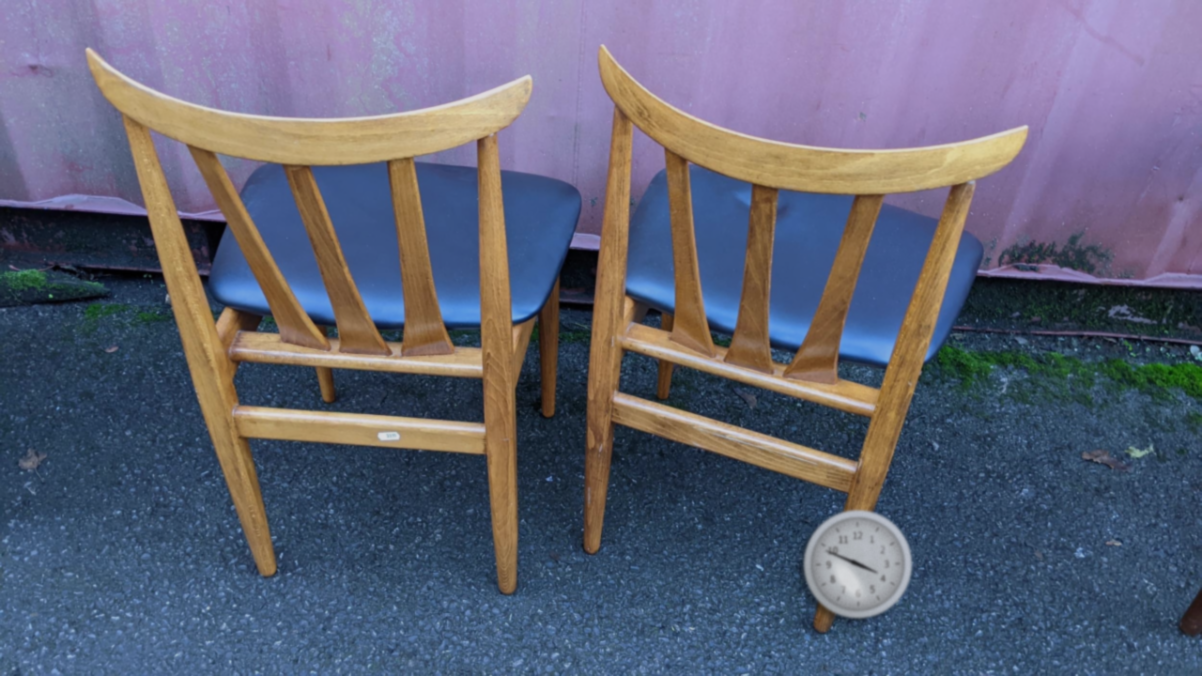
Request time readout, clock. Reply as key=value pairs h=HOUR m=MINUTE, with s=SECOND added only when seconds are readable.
h=3 m=49
